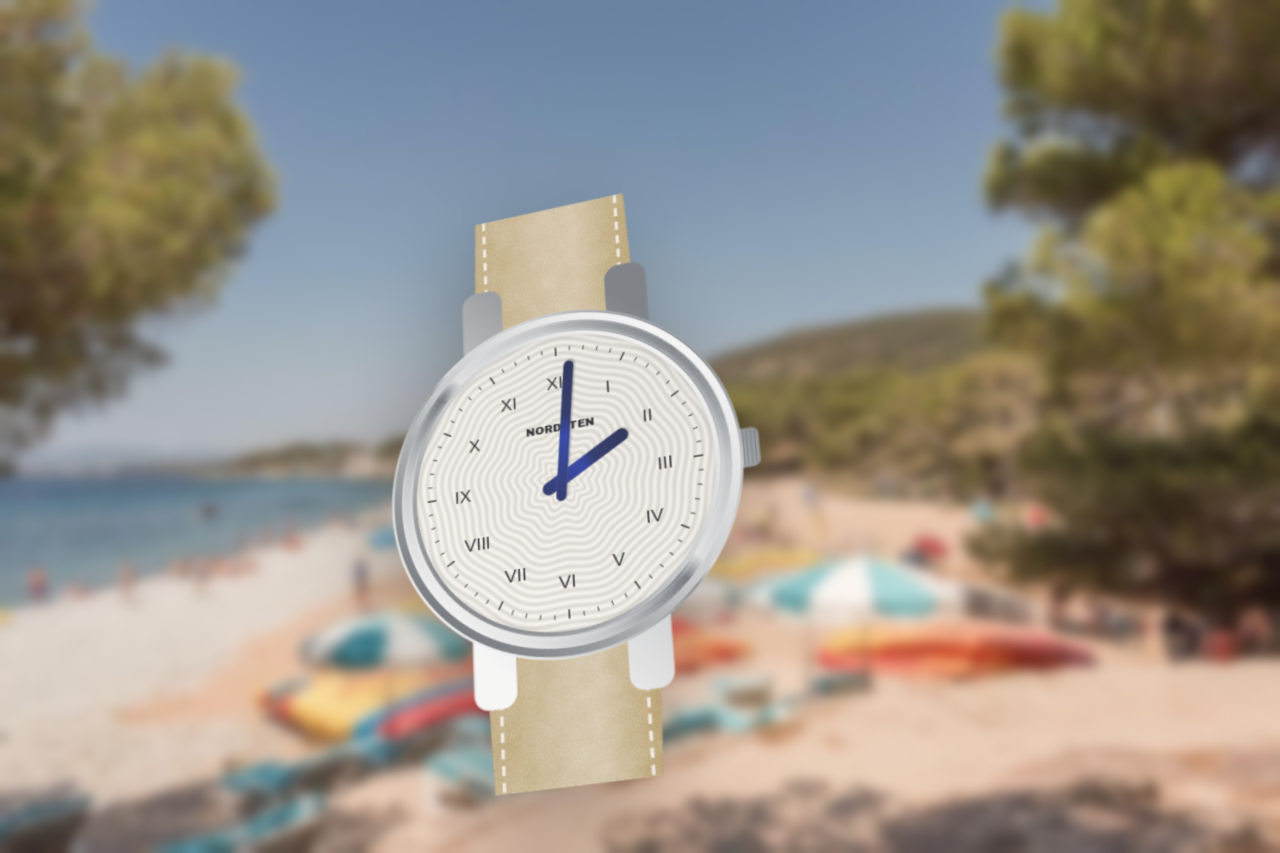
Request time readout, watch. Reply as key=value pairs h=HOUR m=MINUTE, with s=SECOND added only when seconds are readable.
h=2 m=1
